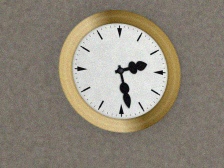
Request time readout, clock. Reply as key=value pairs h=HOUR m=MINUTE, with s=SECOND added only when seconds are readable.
h=2 m=28
